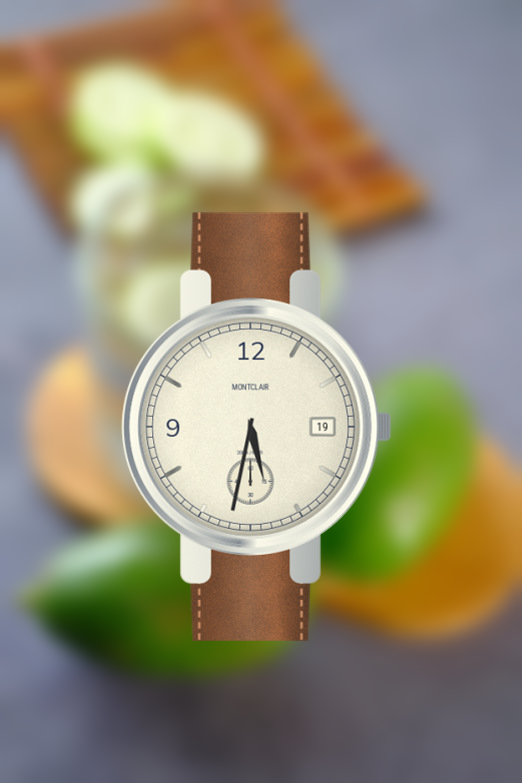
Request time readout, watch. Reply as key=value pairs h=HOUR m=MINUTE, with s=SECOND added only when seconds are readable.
h=5 m=32
